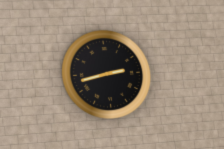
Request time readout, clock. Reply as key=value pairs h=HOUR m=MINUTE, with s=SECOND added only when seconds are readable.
h=2 m=43
